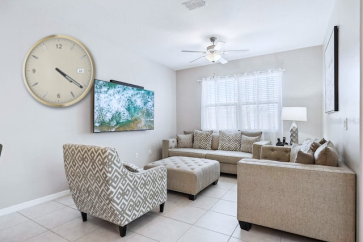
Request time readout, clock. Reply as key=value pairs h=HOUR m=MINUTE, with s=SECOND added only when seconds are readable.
h=4 m=21
